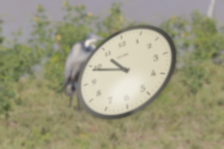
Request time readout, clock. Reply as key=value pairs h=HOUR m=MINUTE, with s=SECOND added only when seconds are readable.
h=10 m=49
